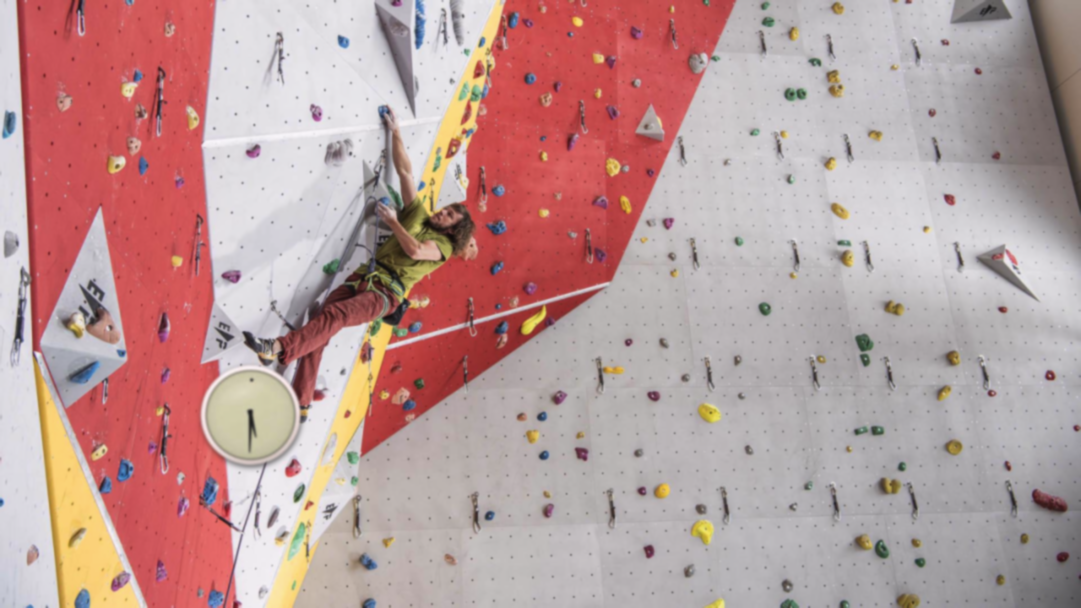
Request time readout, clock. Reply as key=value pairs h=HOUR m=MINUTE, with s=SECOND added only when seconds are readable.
h=5 m=30
